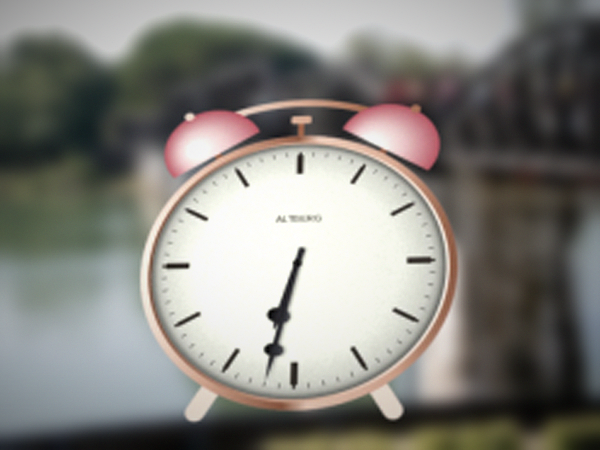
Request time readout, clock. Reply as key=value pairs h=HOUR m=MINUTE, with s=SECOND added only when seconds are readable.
h=6 m=32
